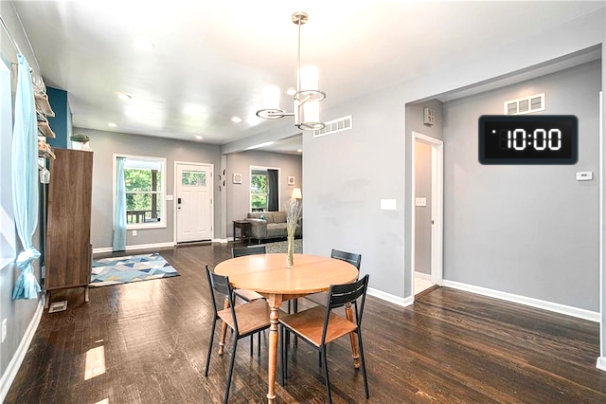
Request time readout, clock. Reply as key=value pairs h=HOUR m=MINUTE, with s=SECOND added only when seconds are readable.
h=10 m=0
